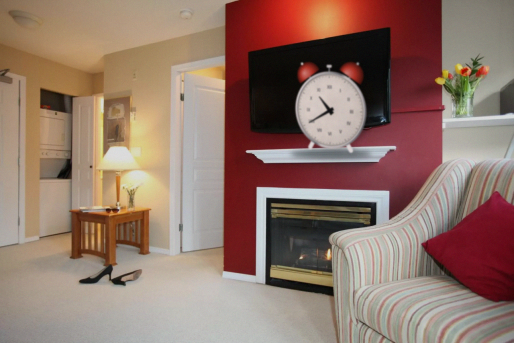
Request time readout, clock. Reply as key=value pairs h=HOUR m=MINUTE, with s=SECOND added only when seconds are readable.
h=10 m=40
